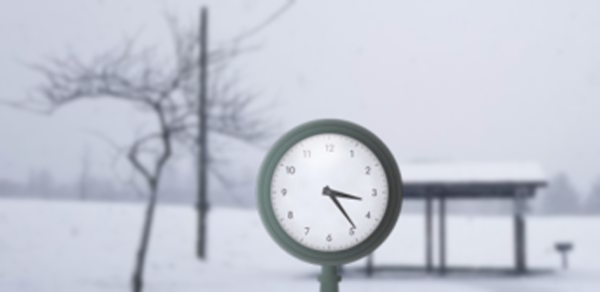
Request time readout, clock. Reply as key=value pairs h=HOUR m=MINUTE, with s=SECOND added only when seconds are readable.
h=3 m=24
